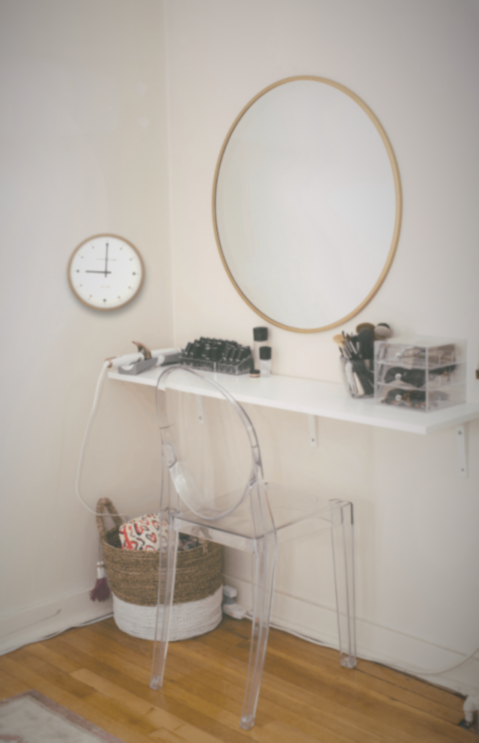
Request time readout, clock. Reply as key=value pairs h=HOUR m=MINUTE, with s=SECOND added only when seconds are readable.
h=9 m=0
